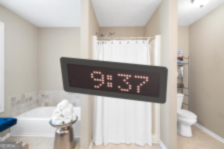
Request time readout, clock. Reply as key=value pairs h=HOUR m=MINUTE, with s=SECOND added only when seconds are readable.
h=9 m=37
